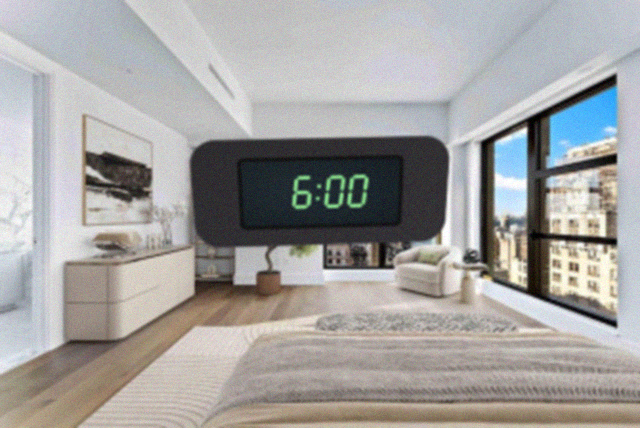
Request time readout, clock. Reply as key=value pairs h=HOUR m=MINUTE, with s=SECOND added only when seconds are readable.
h=6 m=0
